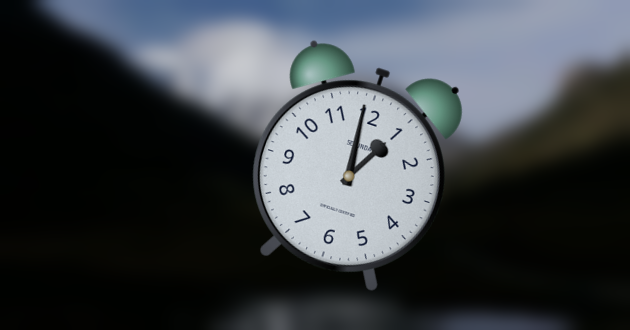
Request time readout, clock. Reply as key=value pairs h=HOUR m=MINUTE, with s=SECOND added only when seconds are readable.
h=12 m=59
